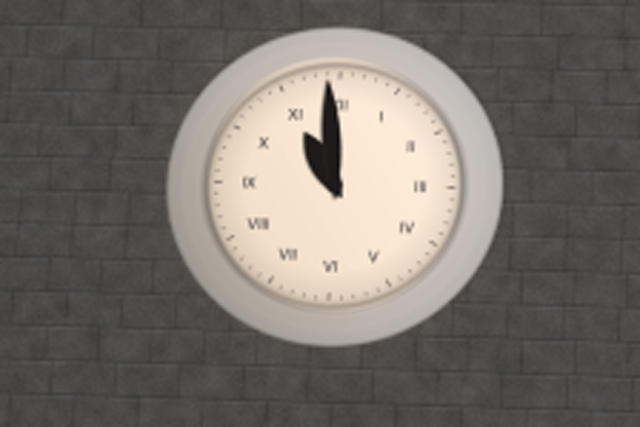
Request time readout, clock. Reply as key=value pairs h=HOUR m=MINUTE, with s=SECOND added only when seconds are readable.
h=10 m=59
